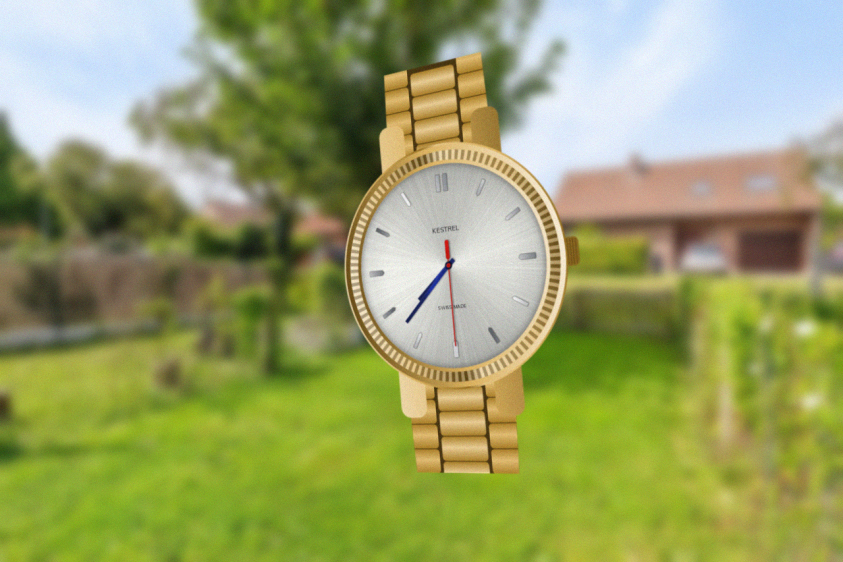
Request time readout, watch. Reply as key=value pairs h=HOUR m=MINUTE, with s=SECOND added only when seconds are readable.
h=7 m=37 s=30
